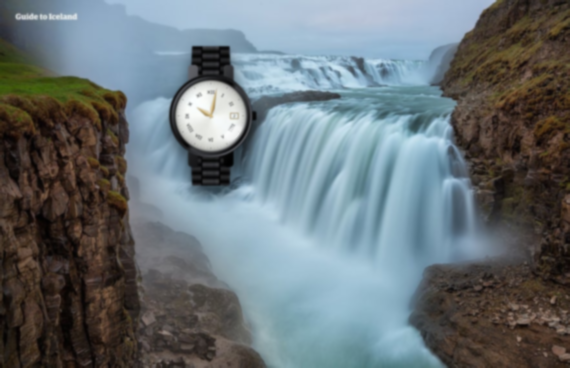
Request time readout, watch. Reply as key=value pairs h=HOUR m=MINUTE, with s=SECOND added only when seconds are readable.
h=10 m=2
